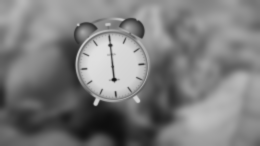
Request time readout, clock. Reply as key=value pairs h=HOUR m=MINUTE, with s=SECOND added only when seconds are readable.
h=6 m=0
